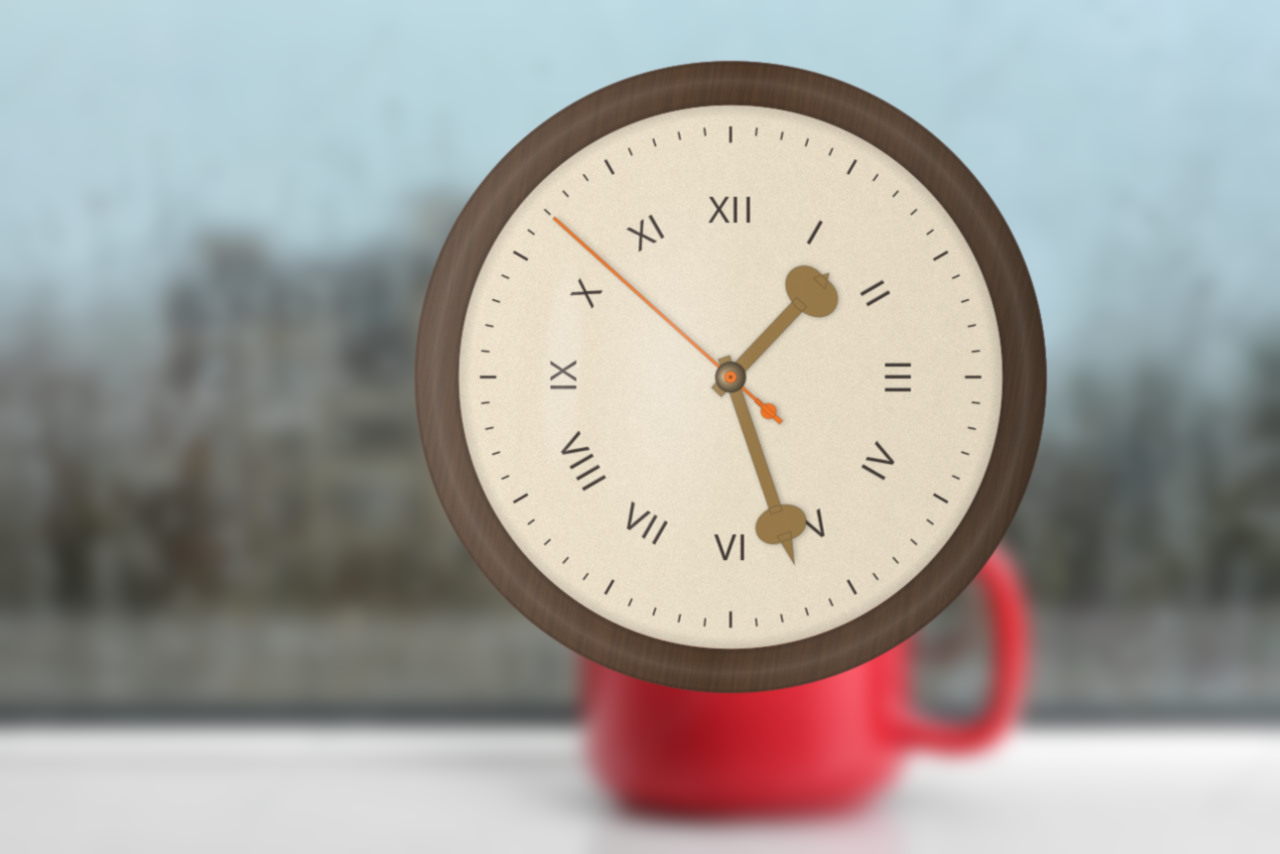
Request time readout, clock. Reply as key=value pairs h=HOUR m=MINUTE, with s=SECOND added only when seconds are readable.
h=1 m=26 s=52
